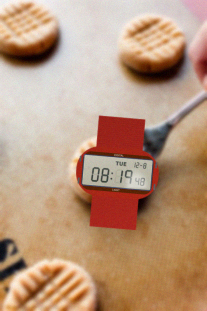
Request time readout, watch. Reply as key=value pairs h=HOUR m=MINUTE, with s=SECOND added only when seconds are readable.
h=8 m=19 s=48
